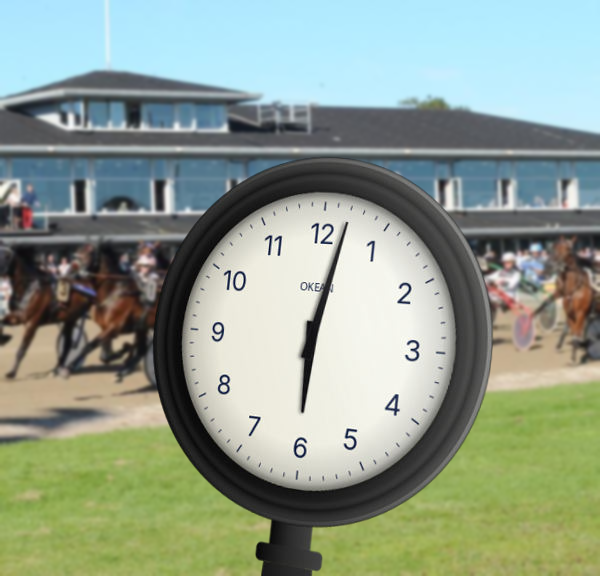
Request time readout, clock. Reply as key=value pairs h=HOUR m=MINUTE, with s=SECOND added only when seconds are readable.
h=6 m=2
